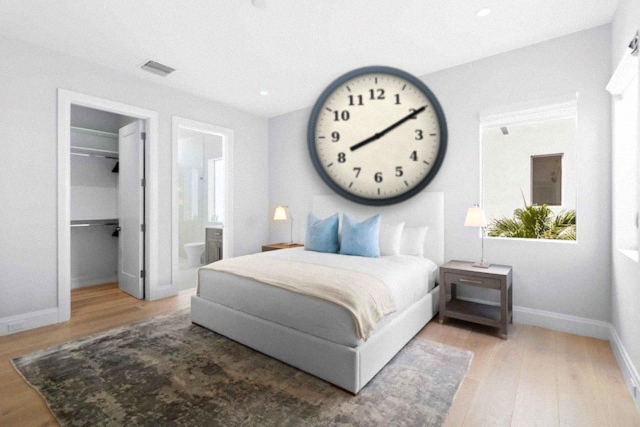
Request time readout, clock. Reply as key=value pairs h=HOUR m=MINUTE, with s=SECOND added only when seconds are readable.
h=8 m=10
